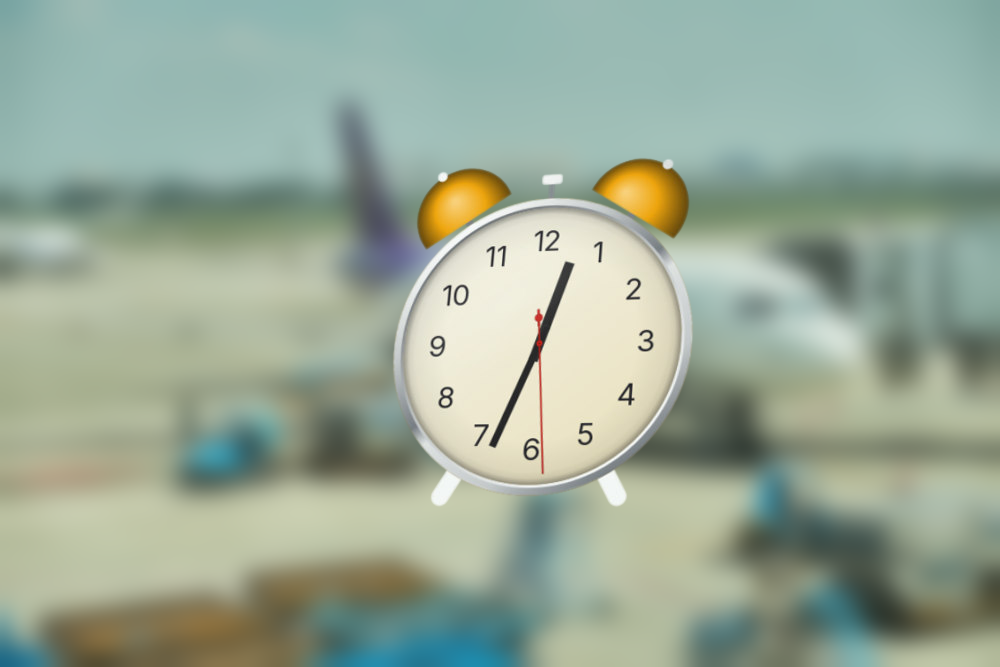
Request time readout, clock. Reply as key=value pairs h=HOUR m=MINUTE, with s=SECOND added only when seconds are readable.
h=12 m=33 s=29
